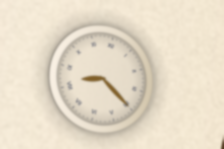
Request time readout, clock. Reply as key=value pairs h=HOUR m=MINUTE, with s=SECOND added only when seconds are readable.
h=8 m=20
